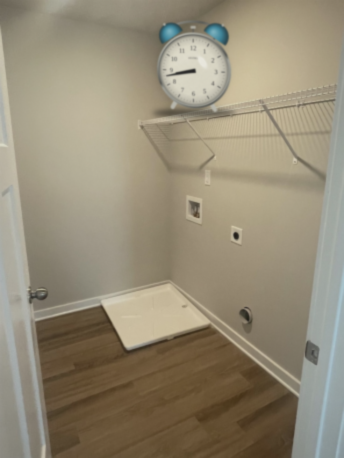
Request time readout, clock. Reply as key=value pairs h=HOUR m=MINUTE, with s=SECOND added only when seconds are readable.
h=8 m=43
